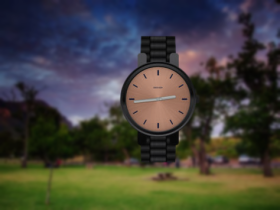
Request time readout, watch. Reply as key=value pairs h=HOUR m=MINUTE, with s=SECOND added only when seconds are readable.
h=2 m=44
